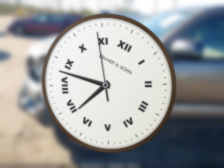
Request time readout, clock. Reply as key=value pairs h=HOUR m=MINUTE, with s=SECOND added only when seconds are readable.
h=6 m=42 s=54
